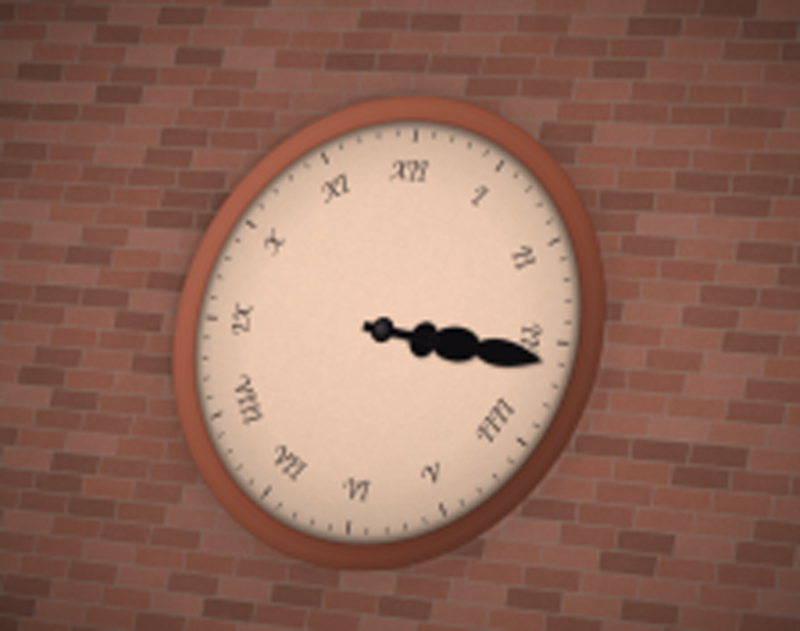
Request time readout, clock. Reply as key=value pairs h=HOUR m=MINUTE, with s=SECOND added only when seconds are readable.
h=3 m=16
